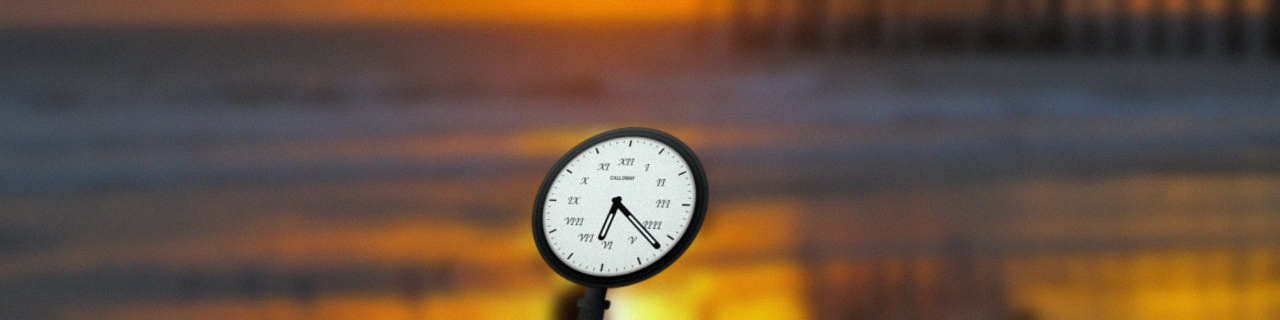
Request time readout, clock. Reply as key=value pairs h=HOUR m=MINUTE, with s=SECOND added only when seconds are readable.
h=6 m=22
